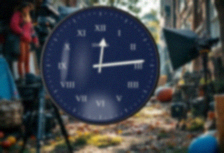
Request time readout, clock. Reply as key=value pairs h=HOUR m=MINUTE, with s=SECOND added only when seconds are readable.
h=12 m=14
